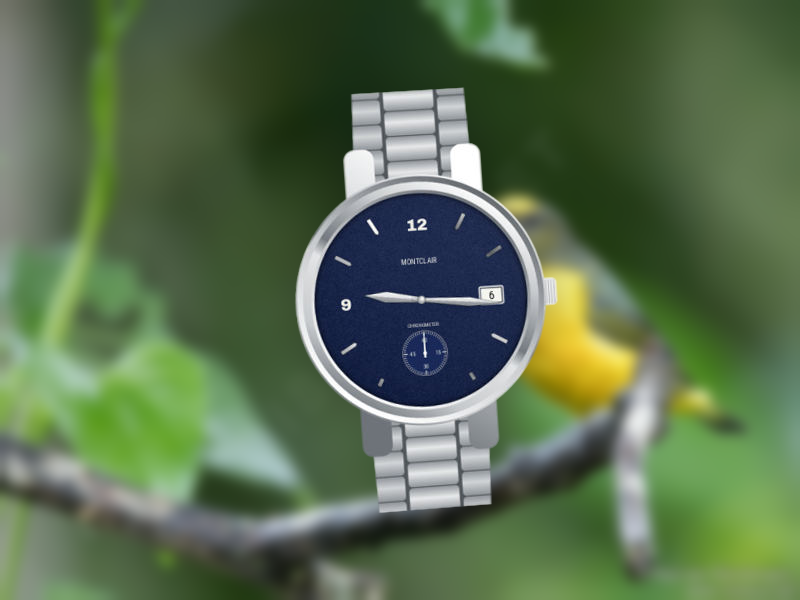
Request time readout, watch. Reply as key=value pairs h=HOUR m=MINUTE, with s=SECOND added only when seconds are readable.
h=9 m=16
